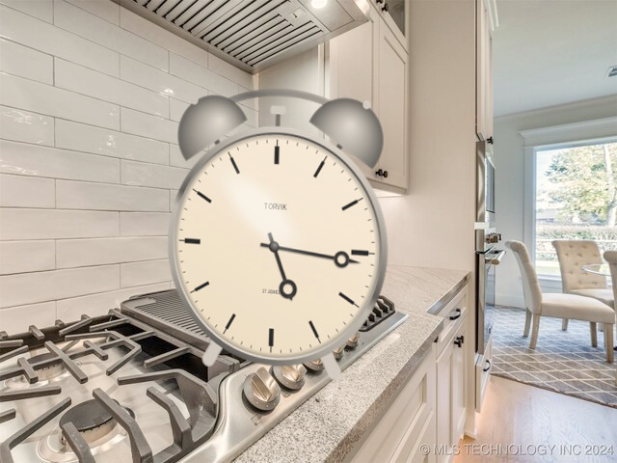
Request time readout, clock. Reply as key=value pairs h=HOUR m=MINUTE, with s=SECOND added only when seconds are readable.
h=5 m=16
